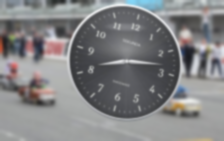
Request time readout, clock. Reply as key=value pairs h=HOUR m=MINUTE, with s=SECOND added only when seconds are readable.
h=8 m=13
